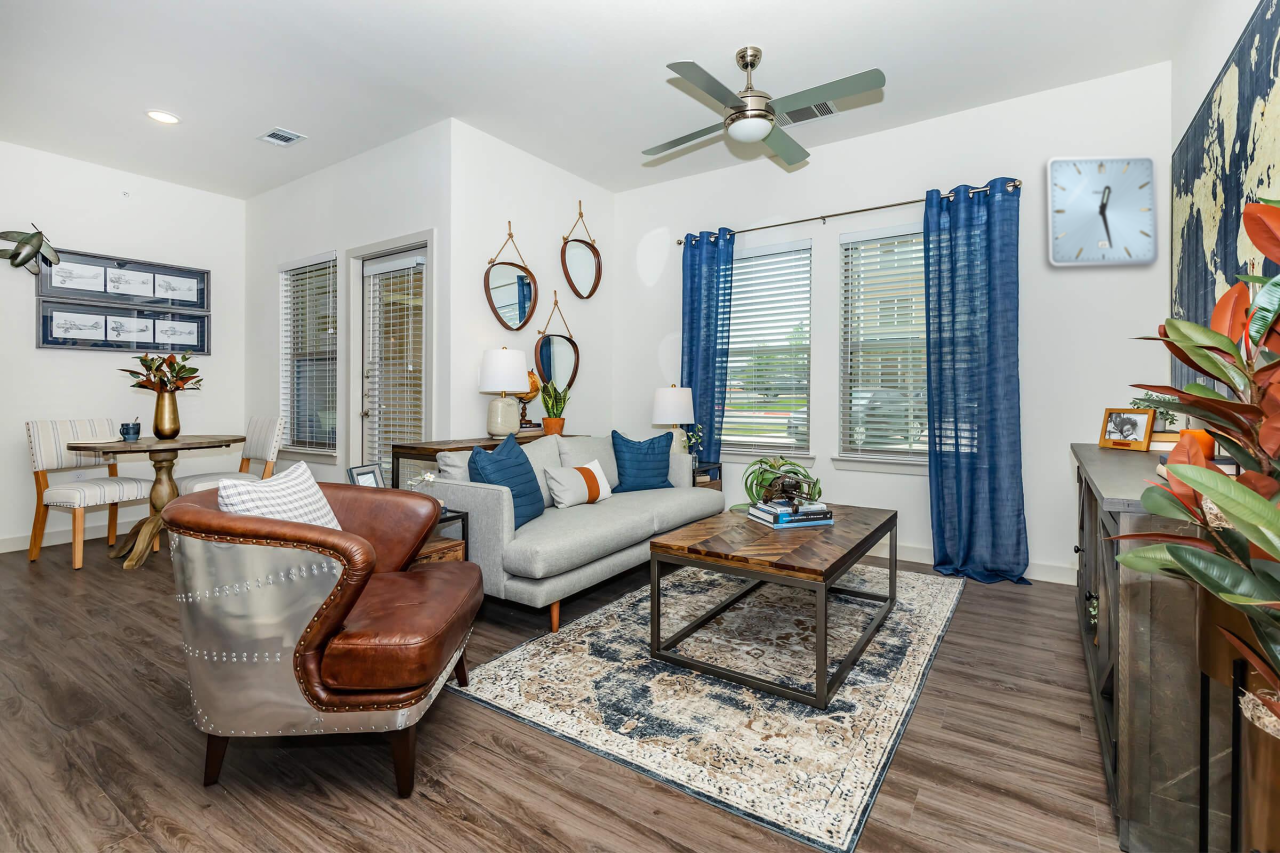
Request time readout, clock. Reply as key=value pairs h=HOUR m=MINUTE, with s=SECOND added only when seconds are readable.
h=12 m=28
